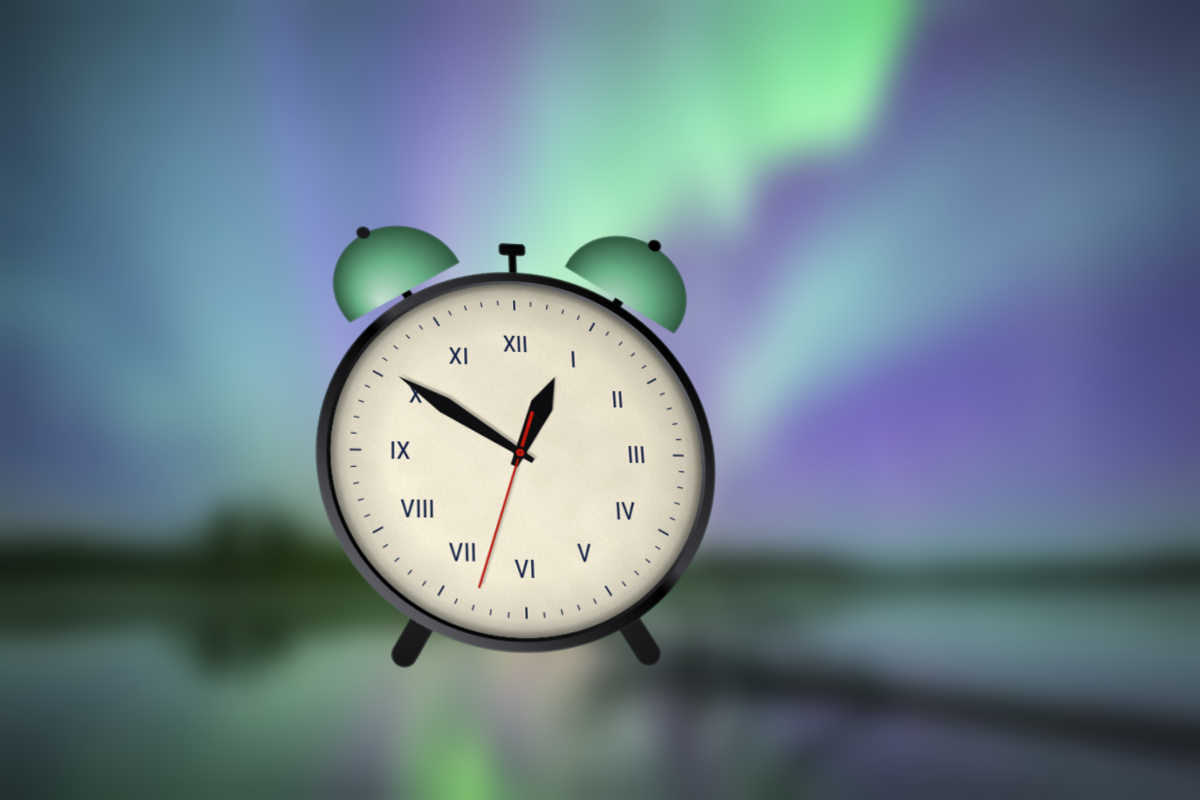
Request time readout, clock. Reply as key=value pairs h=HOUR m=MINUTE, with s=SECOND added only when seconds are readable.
h=12 m=50 s=33
